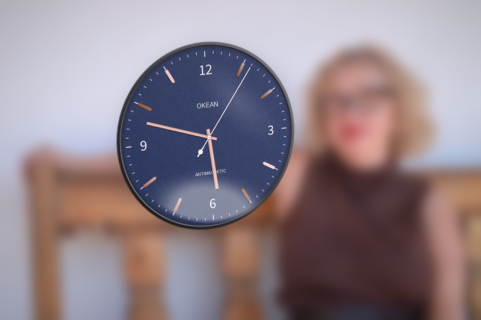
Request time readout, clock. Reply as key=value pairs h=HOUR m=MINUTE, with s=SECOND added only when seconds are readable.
h=5 m=48 s=6
